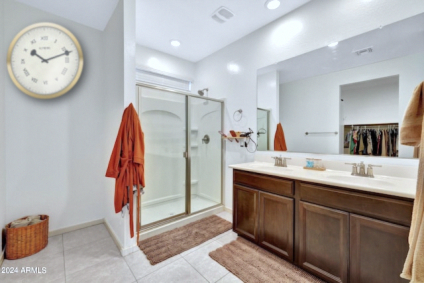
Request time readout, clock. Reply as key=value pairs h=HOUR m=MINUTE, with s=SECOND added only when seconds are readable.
h=10 m=12
